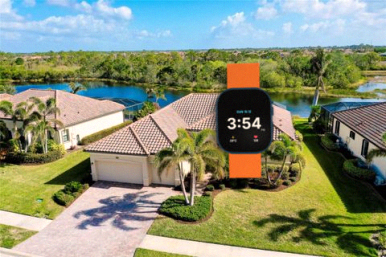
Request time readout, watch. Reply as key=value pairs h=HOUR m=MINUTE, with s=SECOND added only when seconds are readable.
h=3 m=54
